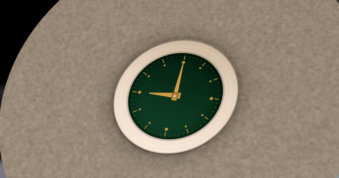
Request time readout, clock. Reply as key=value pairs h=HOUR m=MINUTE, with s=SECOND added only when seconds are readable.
h=9 m=0
